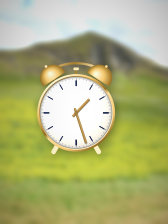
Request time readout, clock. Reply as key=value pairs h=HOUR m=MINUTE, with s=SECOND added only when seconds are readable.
h=1 m=27
